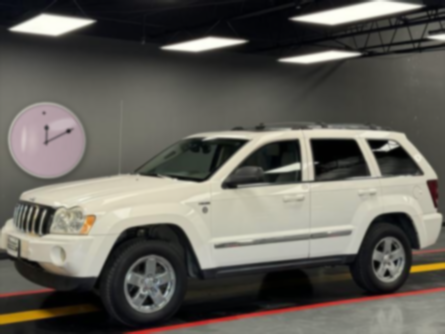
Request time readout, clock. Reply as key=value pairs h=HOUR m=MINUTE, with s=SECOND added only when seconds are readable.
h=12 m=11
